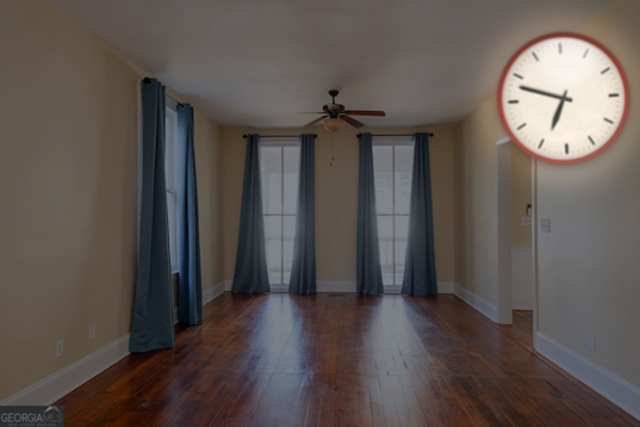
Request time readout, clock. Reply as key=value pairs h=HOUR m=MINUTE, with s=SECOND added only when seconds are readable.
h=6 m=48
